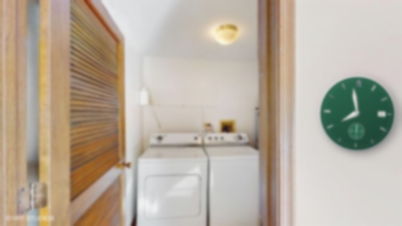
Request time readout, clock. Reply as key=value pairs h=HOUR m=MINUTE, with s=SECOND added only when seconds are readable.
h=7 m=58
